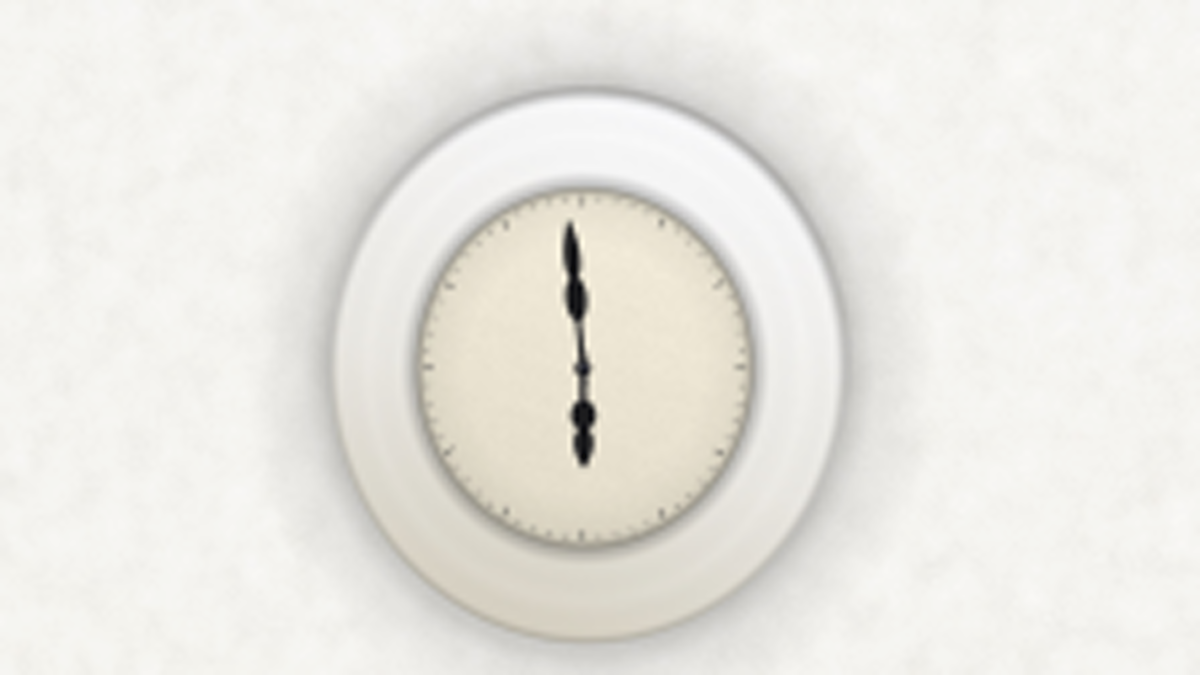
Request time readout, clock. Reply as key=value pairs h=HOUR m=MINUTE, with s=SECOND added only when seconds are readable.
h=5 m=59
